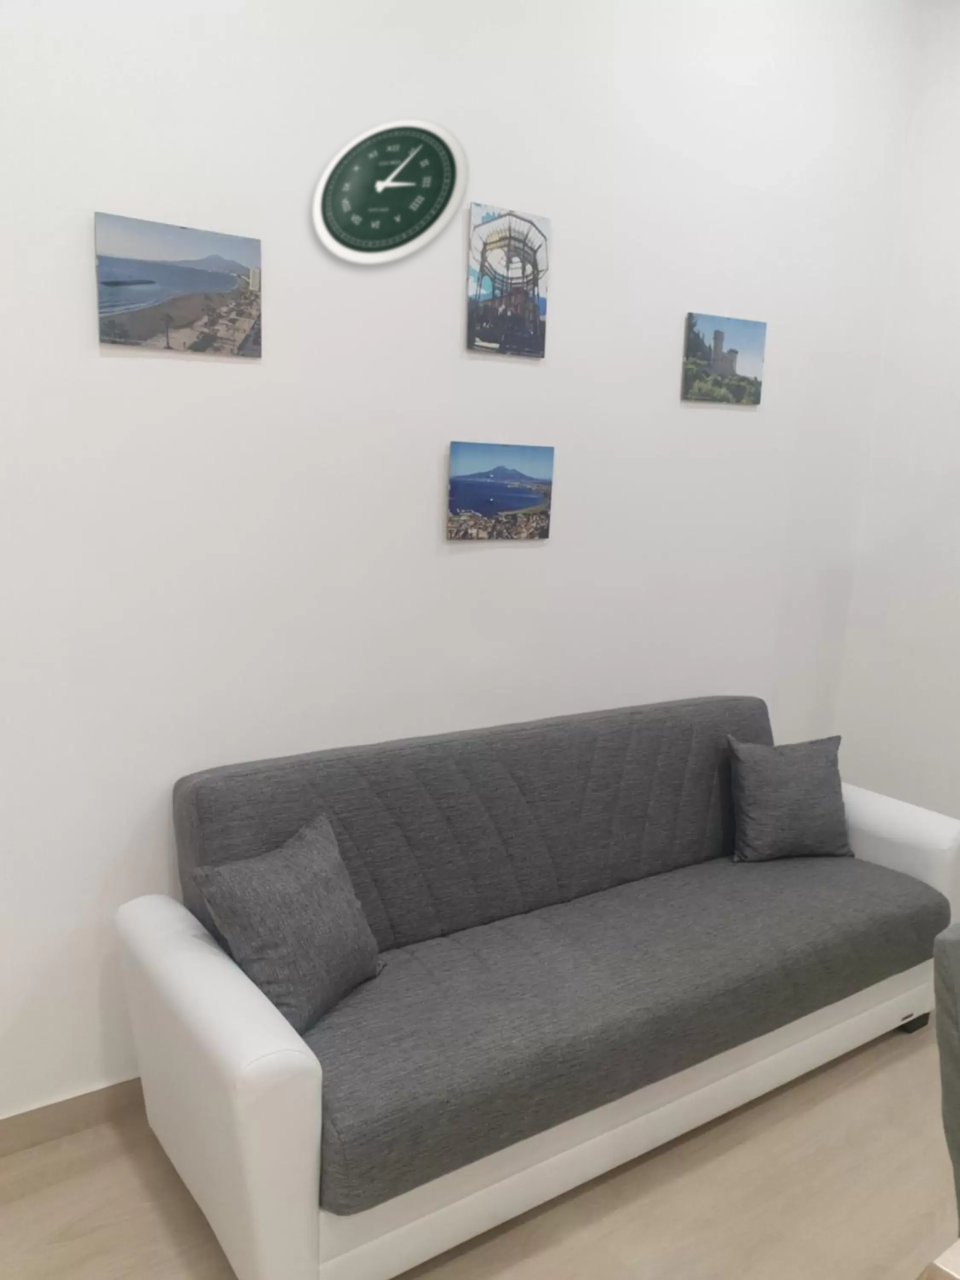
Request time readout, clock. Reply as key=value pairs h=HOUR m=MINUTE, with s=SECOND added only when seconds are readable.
h=3 m=6
